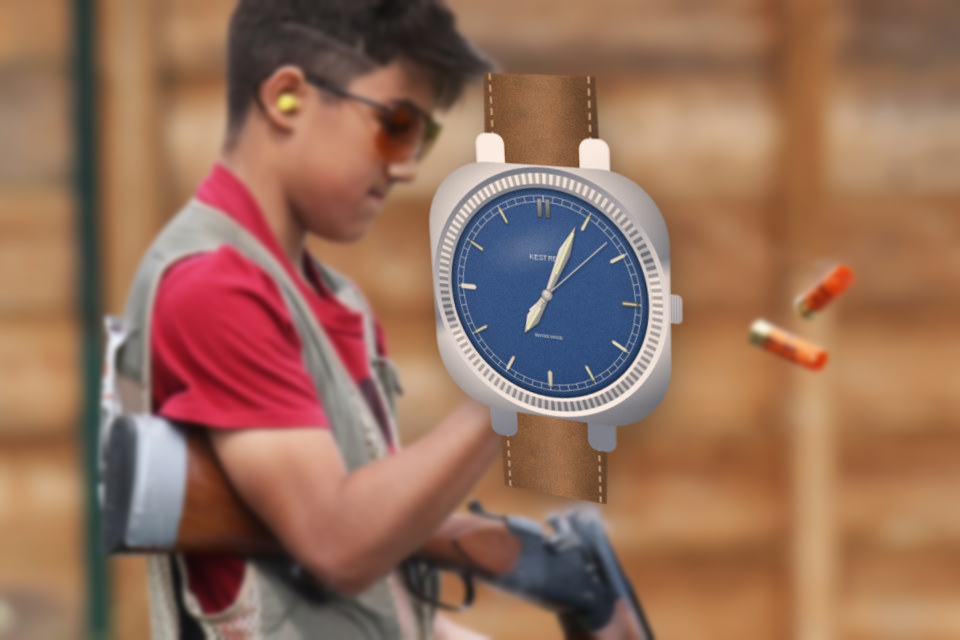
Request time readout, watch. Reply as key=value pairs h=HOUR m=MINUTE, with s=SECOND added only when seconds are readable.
h=7 m=4 s=8
